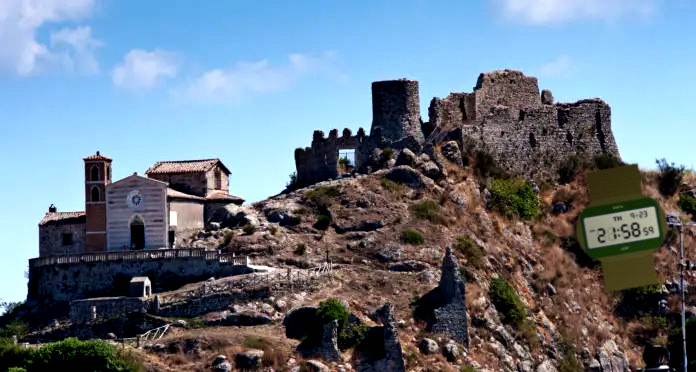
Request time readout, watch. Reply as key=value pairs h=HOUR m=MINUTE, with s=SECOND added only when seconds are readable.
h=21 m=58
